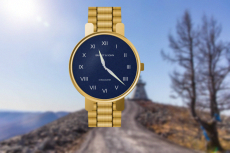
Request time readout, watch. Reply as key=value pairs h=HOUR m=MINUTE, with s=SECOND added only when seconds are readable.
h=11 m=22
